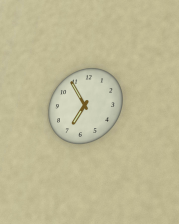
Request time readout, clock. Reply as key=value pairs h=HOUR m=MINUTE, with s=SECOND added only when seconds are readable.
h=6 m=54
